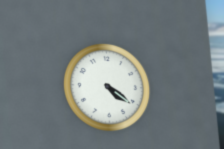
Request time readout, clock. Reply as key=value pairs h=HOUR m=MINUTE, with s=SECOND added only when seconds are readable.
h=4 m=21
